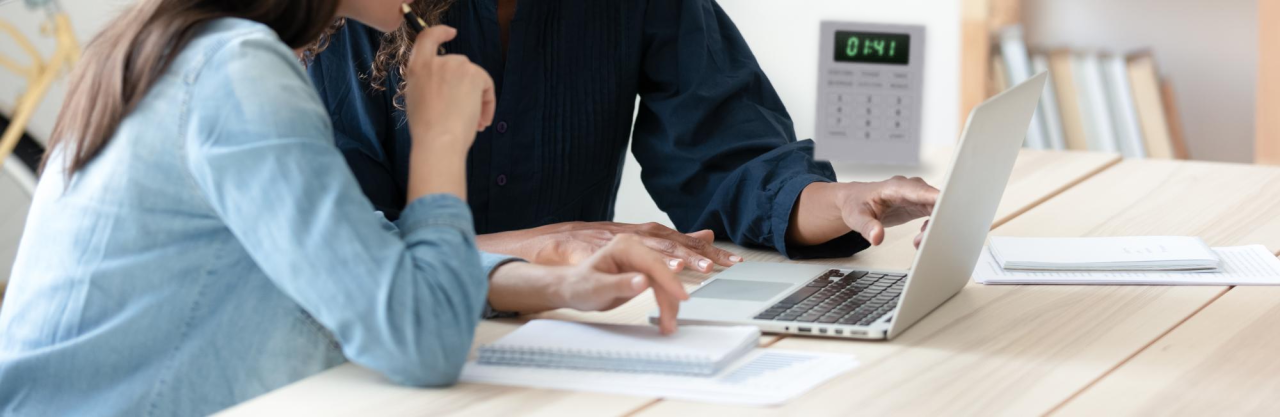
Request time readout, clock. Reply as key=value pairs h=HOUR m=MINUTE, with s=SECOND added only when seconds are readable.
h=1 m=41
